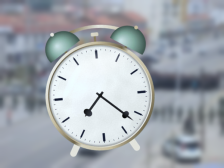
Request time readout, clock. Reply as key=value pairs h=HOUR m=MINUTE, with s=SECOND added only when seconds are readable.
h=7 m=22
